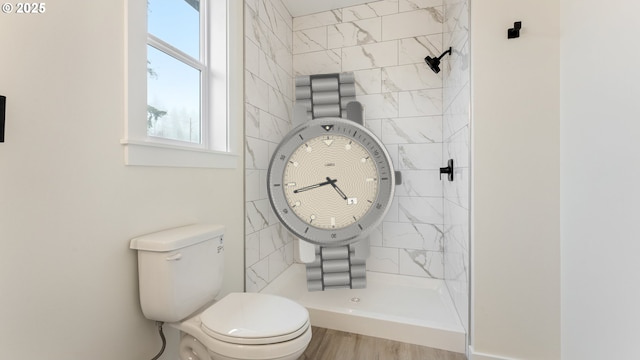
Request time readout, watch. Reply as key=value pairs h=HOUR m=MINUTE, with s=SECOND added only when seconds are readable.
h=4 m=43
